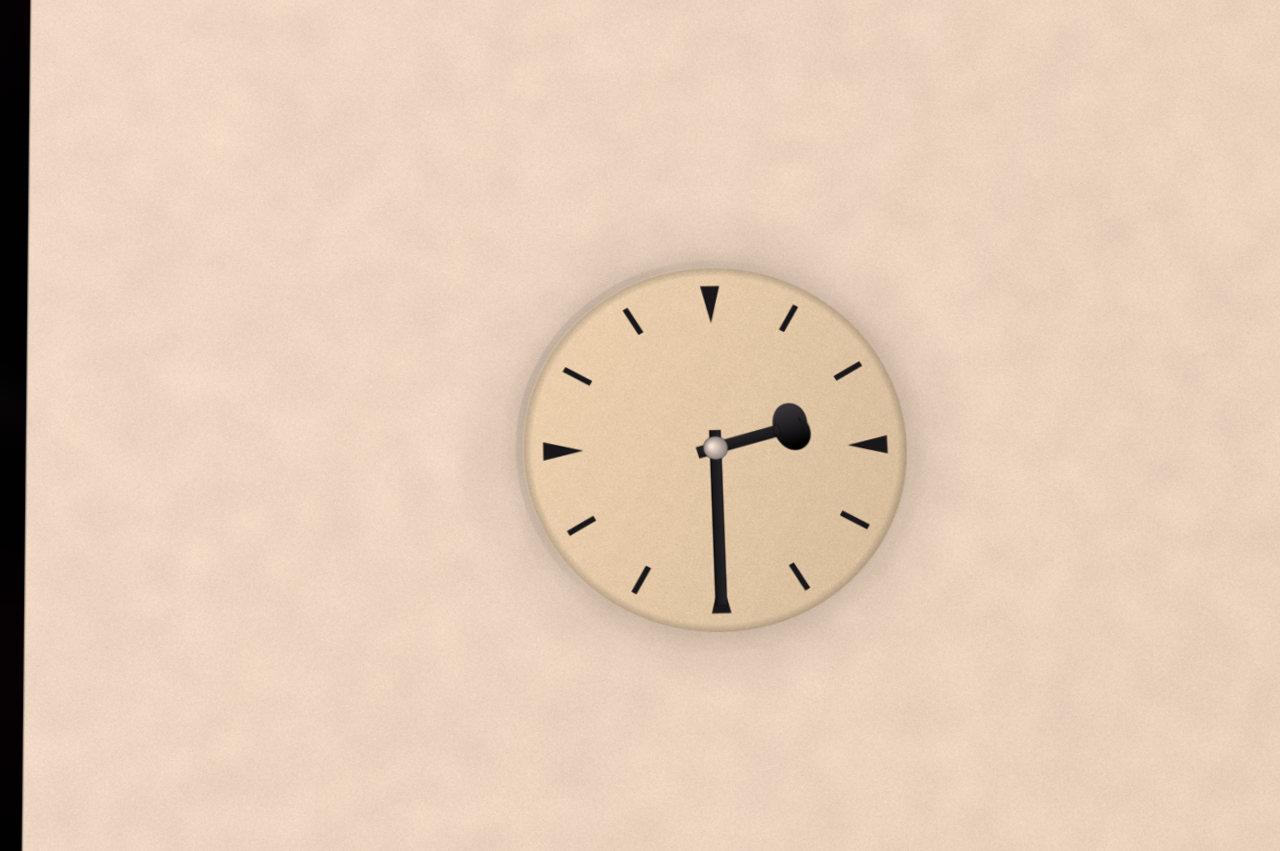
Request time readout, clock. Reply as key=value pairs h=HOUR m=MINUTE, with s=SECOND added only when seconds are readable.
h=2 m=30
